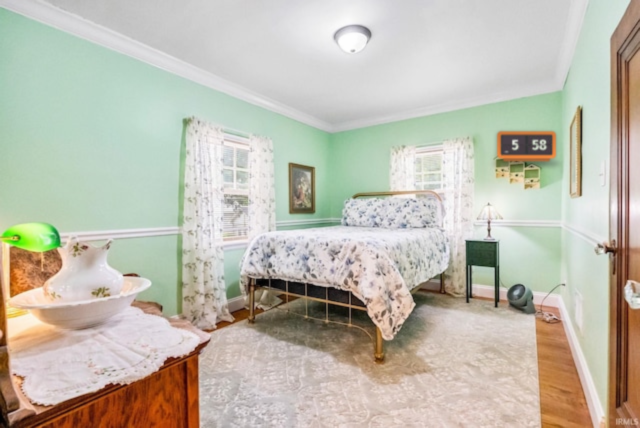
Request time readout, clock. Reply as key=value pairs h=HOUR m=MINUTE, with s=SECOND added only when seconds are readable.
h=5 m=58
